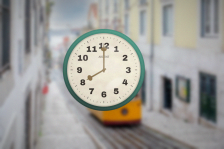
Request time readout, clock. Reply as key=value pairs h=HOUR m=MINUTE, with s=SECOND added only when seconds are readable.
h=8 m=0
